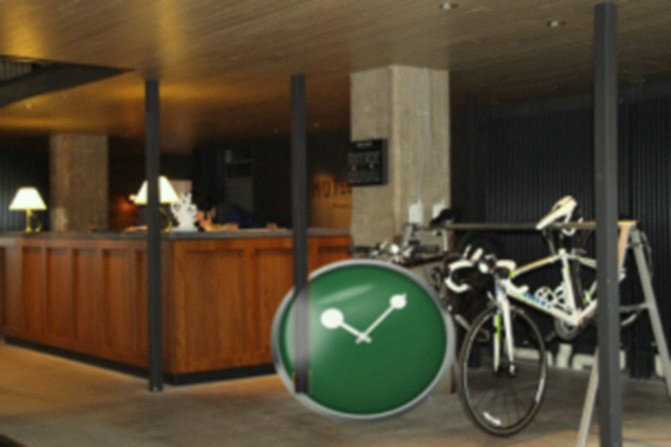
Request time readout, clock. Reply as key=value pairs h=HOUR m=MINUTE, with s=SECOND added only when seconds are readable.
h=10 m=7
